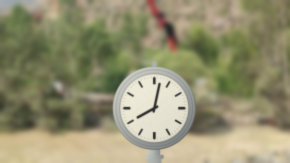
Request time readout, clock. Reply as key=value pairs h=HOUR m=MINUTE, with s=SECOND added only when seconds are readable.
h=8 m=2
